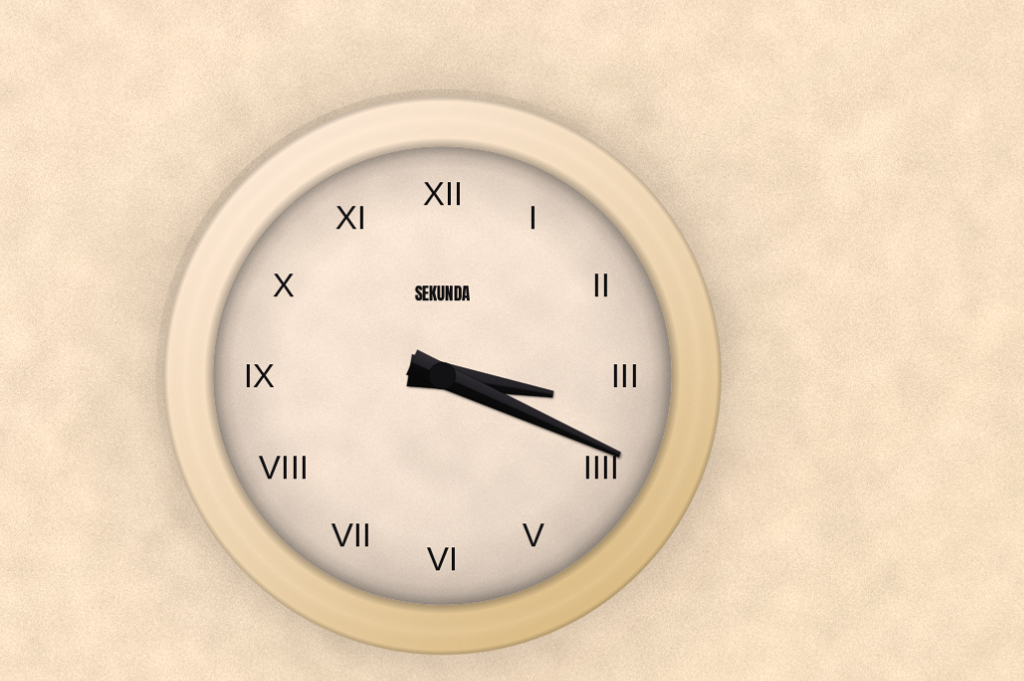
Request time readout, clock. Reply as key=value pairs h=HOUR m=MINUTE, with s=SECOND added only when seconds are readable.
h=3 m=19
